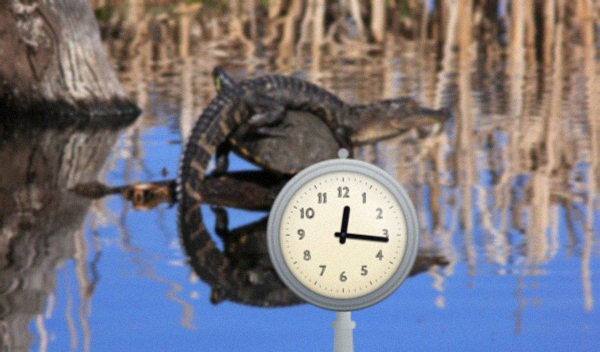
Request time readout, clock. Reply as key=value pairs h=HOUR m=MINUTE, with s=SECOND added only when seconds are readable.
h=12 m=16
